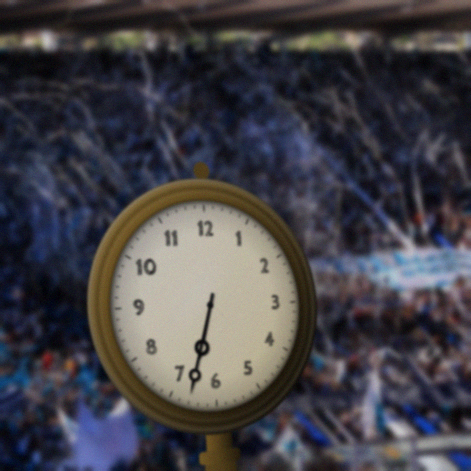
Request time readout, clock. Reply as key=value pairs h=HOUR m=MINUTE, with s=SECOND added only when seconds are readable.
h=6 m=33
